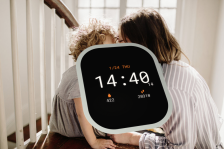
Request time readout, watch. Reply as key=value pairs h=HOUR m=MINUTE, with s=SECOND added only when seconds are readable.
h=14 m=40
